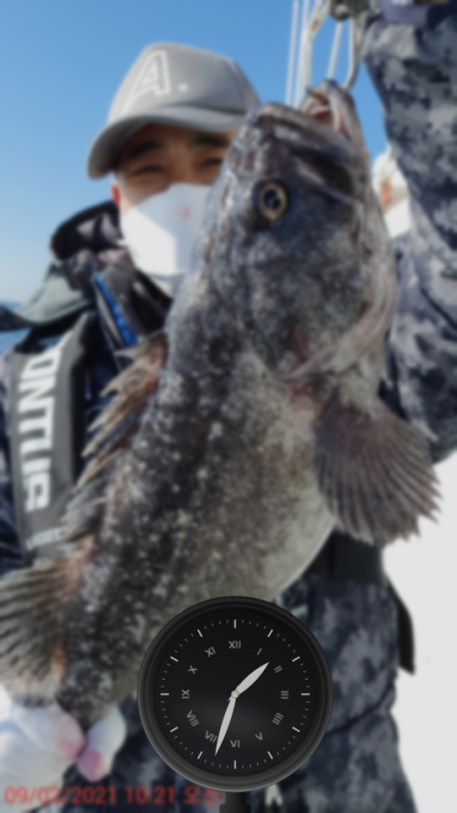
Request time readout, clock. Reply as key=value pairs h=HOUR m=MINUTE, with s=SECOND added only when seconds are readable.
h=1 m=33
